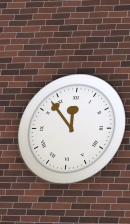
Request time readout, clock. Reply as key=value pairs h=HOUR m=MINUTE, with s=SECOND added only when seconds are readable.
h=11 m=53
